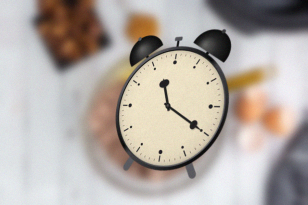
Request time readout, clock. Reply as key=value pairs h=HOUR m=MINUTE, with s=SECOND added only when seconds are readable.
h=11 m=20
